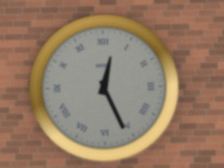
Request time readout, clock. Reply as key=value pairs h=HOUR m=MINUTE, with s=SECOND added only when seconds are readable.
h=12 m=26
